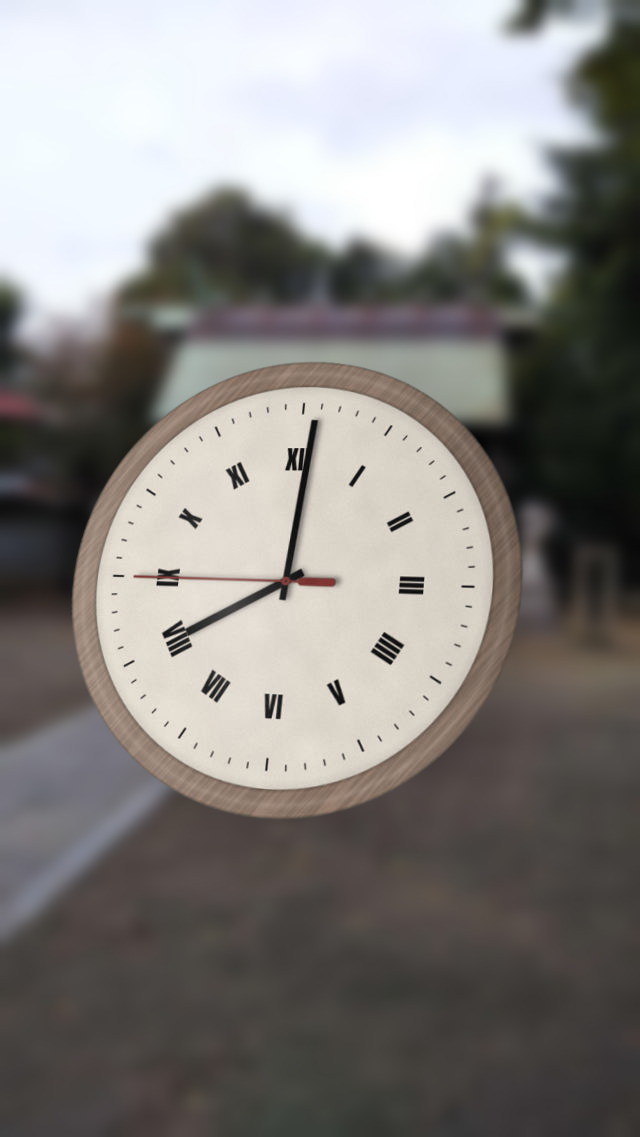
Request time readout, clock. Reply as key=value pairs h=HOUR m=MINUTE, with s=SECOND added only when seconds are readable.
h=8 m=0 s=45
